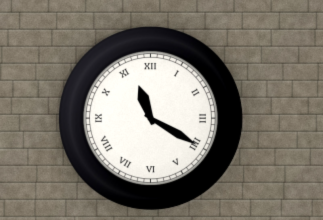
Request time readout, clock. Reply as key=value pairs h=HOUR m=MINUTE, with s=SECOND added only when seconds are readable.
h=11 m=20
